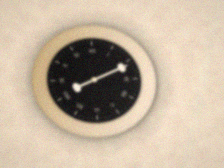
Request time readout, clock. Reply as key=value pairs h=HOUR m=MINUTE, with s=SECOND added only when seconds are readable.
h=8 m=11
